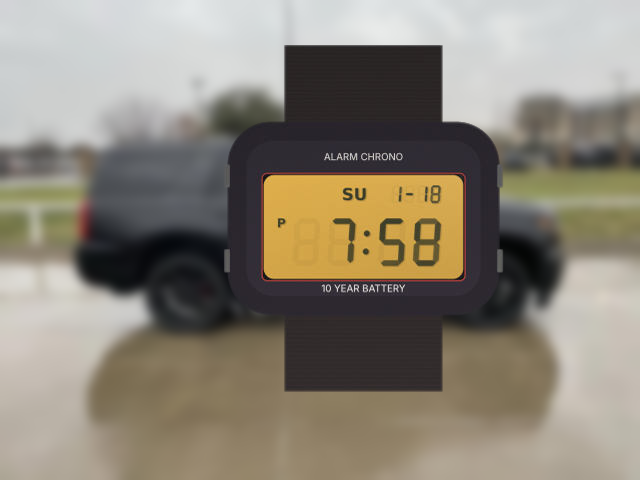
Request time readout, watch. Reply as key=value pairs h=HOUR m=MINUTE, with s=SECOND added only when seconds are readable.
h=7 m=58
